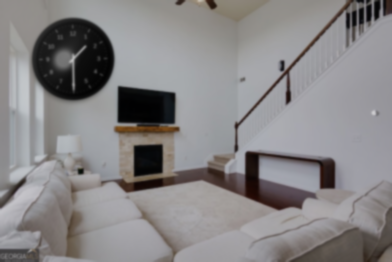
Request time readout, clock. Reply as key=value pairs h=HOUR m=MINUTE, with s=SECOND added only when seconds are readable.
h=1 m=30
